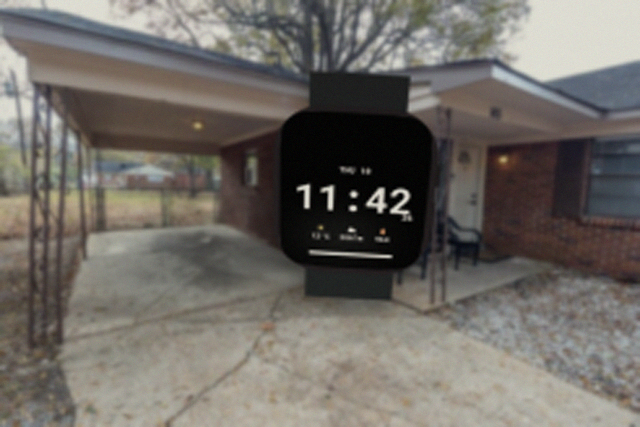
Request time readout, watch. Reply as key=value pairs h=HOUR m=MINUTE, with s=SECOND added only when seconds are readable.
h=11 m=42
